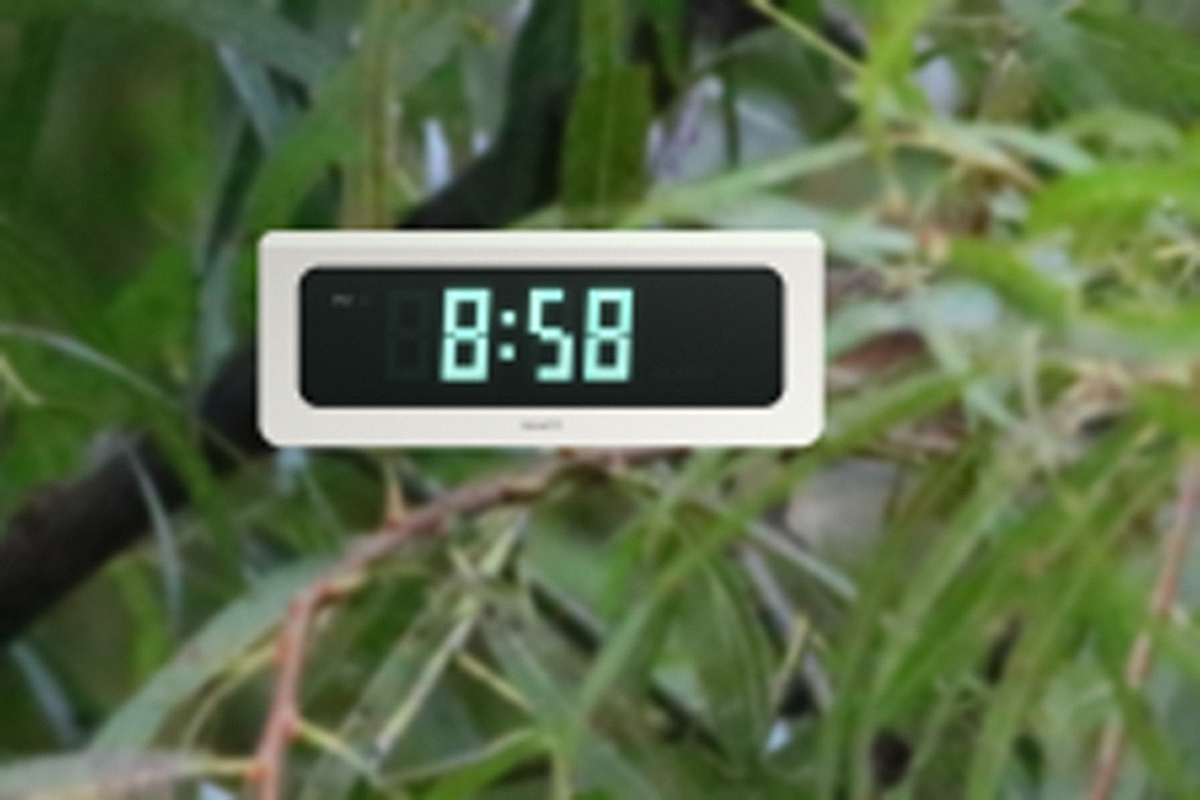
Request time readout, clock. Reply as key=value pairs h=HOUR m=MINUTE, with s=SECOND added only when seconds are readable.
h=8 m=58
